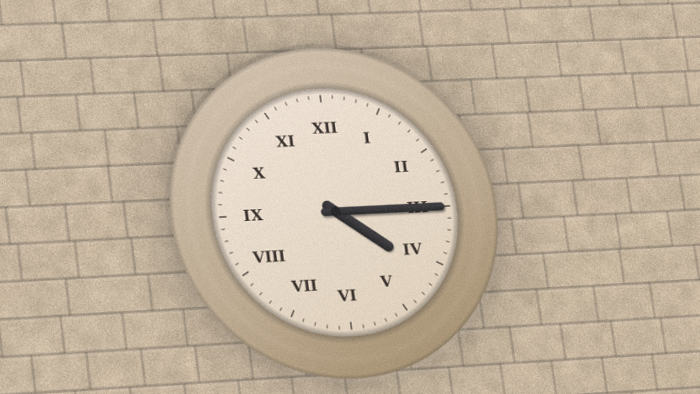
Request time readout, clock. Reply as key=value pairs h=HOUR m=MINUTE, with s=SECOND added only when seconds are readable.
h=4 m=15
